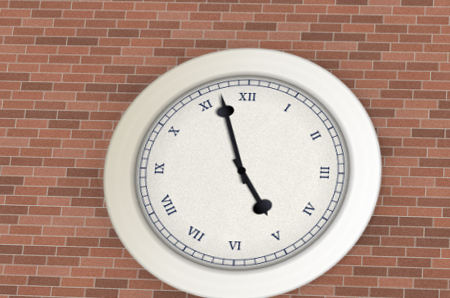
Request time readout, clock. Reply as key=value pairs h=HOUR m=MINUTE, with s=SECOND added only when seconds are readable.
h=4 m=57
